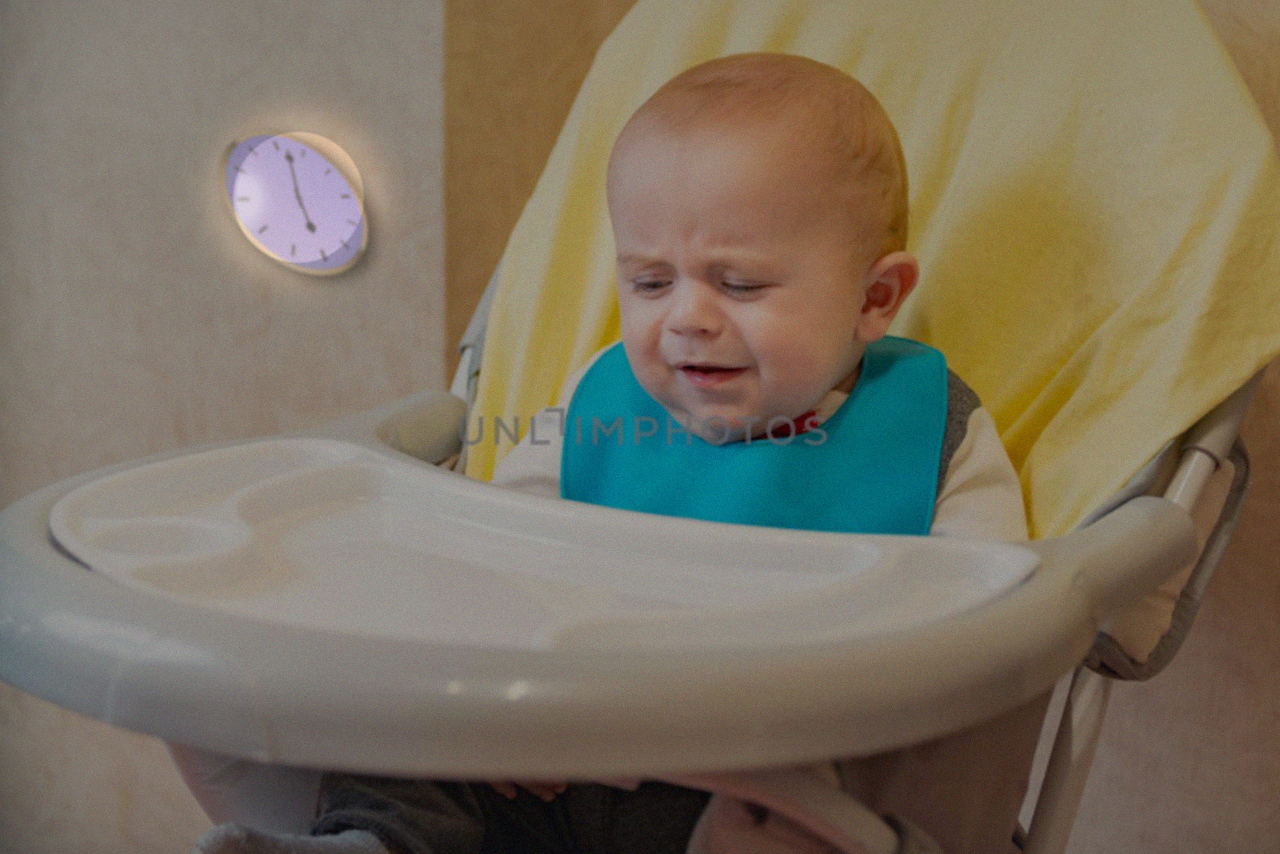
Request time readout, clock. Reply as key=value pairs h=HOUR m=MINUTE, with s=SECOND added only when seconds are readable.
h=6 m=2
